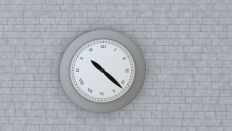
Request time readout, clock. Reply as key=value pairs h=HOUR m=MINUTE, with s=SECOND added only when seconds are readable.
h=10 m=22
